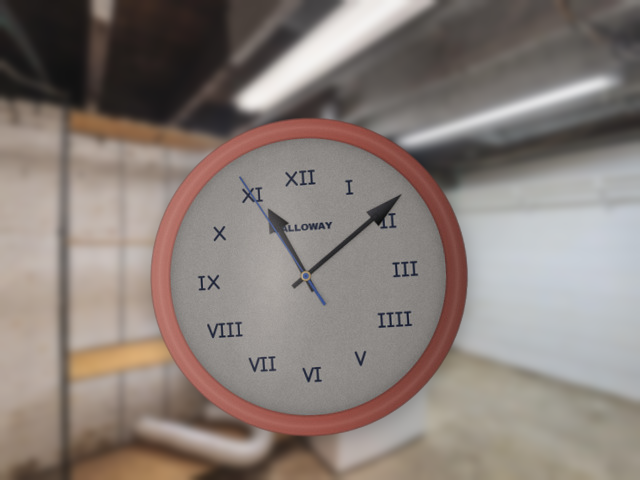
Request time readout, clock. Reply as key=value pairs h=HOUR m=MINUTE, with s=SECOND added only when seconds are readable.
h=11 m=8 s=55
